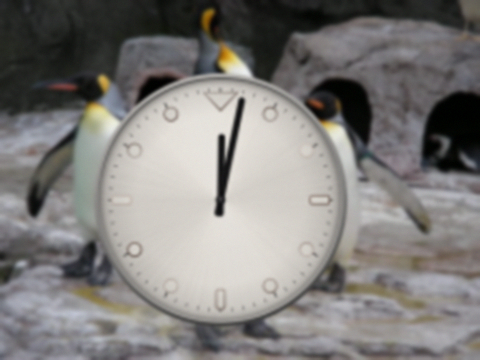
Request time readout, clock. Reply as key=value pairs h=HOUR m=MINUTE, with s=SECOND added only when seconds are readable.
h=12 m=2
